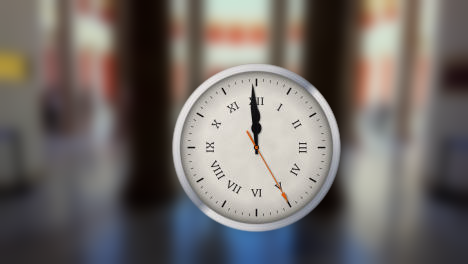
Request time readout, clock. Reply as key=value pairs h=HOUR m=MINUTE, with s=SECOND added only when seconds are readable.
h=11 m=59 s=25
